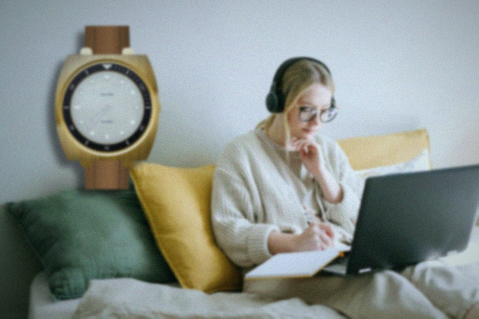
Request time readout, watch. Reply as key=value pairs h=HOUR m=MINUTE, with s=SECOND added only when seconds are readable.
h=7 m=37
